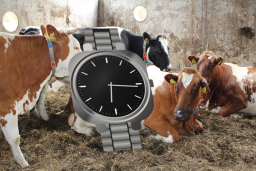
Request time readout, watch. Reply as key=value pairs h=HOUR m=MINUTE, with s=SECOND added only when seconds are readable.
h=6 m=16
